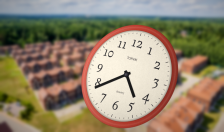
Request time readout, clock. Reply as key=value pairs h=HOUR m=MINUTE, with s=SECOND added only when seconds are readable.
h=4 m=39
